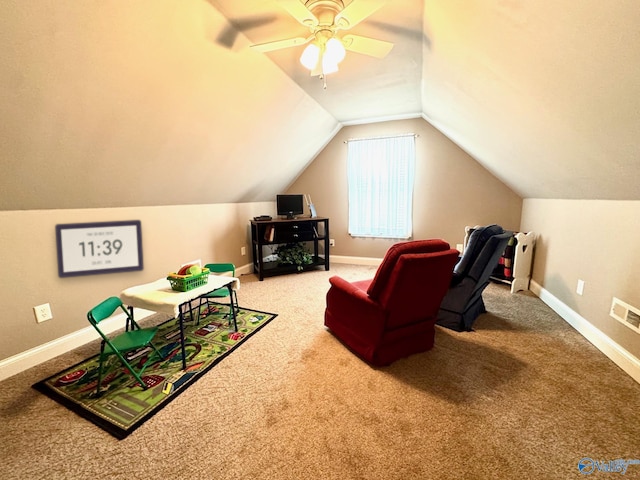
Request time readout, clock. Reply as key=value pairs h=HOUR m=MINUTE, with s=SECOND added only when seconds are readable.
h=11 m=39
